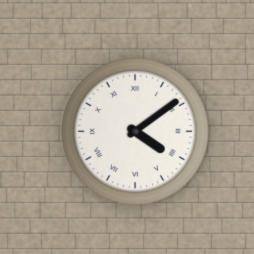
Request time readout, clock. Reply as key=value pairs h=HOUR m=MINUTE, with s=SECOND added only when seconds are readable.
h=4 m=9
